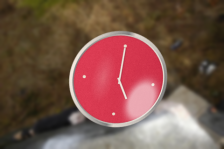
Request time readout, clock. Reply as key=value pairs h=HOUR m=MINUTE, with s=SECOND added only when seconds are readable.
h=5 m=0
